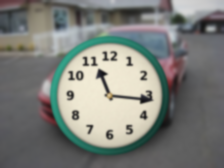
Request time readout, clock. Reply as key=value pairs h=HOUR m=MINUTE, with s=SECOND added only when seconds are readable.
h=11 m=16
